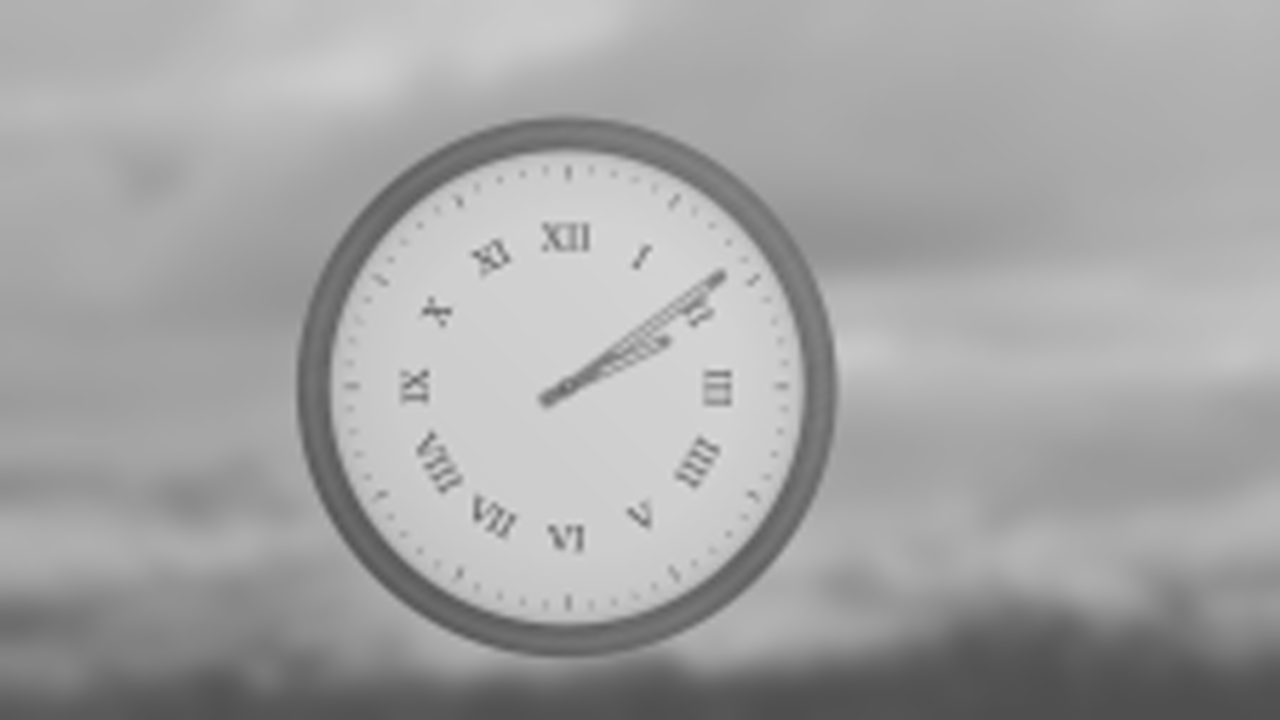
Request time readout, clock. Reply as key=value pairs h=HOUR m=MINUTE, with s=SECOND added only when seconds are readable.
h=2 m=9
